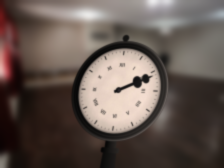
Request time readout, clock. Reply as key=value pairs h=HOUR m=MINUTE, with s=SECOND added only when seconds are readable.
h=2 m=11
